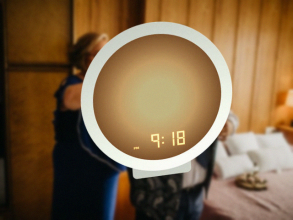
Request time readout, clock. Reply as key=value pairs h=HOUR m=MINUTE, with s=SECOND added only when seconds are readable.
h=9 m=18
